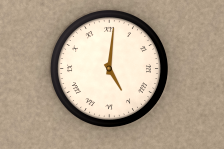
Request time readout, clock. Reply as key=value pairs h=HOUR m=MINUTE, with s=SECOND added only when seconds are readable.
h=5 m=1
